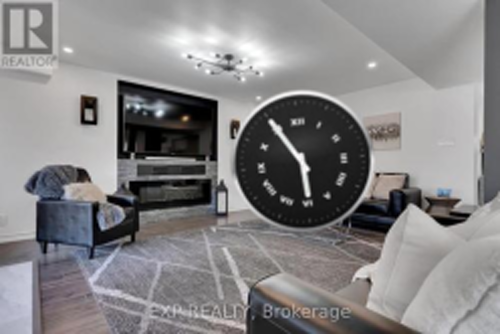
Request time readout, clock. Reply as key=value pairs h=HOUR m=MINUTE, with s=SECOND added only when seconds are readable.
h=5 m=55
